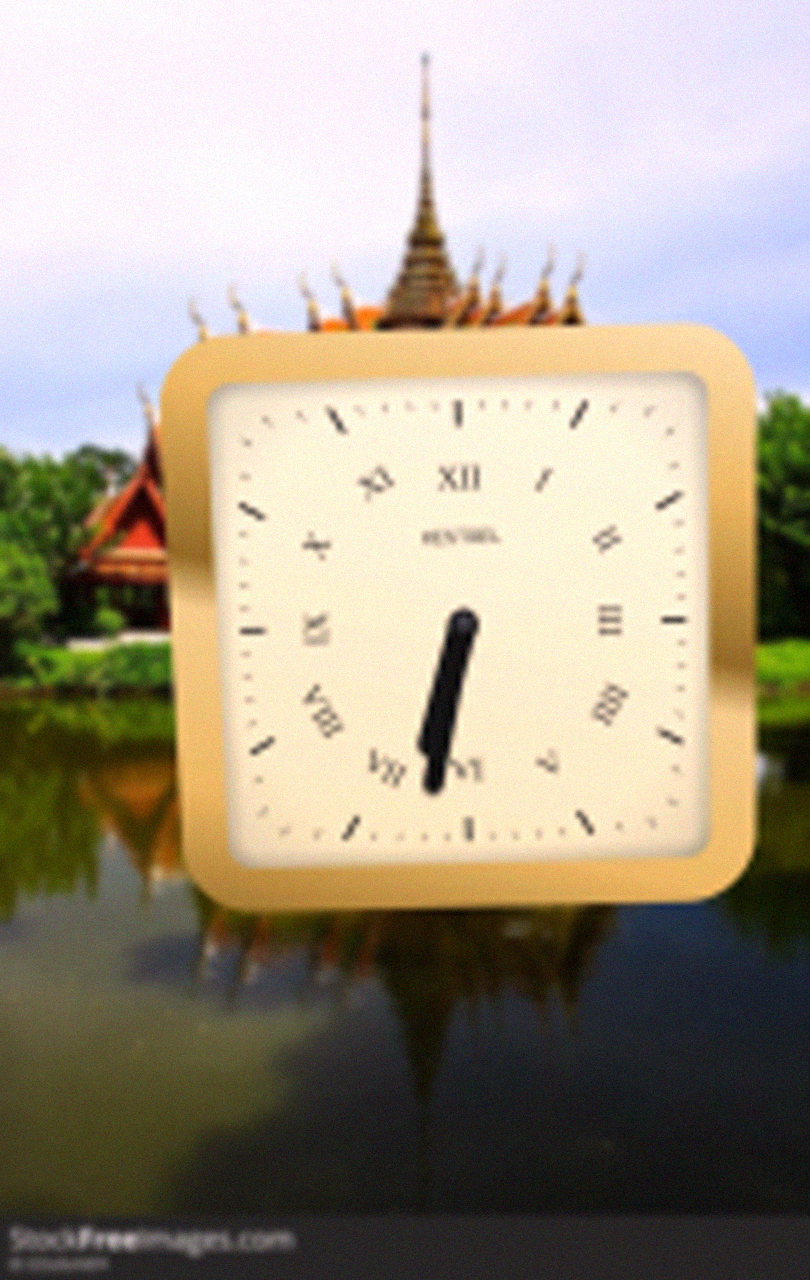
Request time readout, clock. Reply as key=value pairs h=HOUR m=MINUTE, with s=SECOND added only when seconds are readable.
h=6 m=32
